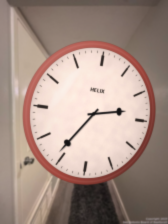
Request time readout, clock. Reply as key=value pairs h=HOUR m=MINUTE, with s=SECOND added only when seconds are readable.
h=2 m=36
